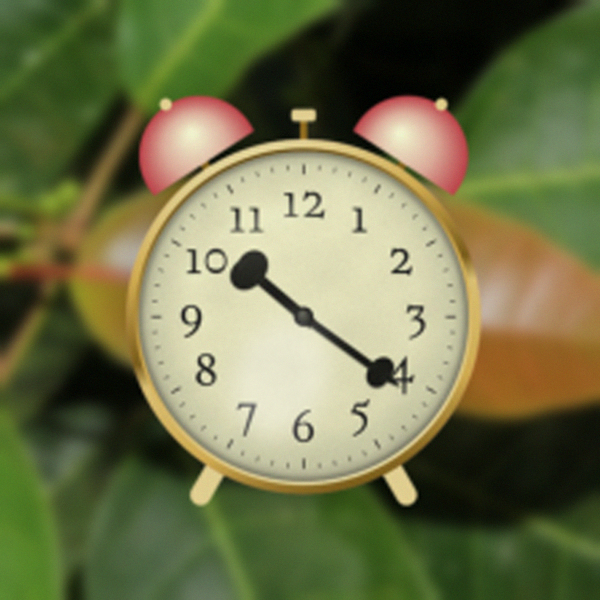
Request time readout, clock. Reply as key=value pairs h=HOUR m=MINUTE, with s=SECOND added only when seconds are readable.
h=10 m=21
